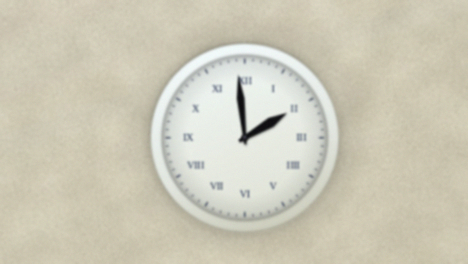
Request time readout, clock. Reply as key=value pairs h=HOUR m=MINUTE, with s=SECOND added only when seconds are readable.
h=1 m=59
